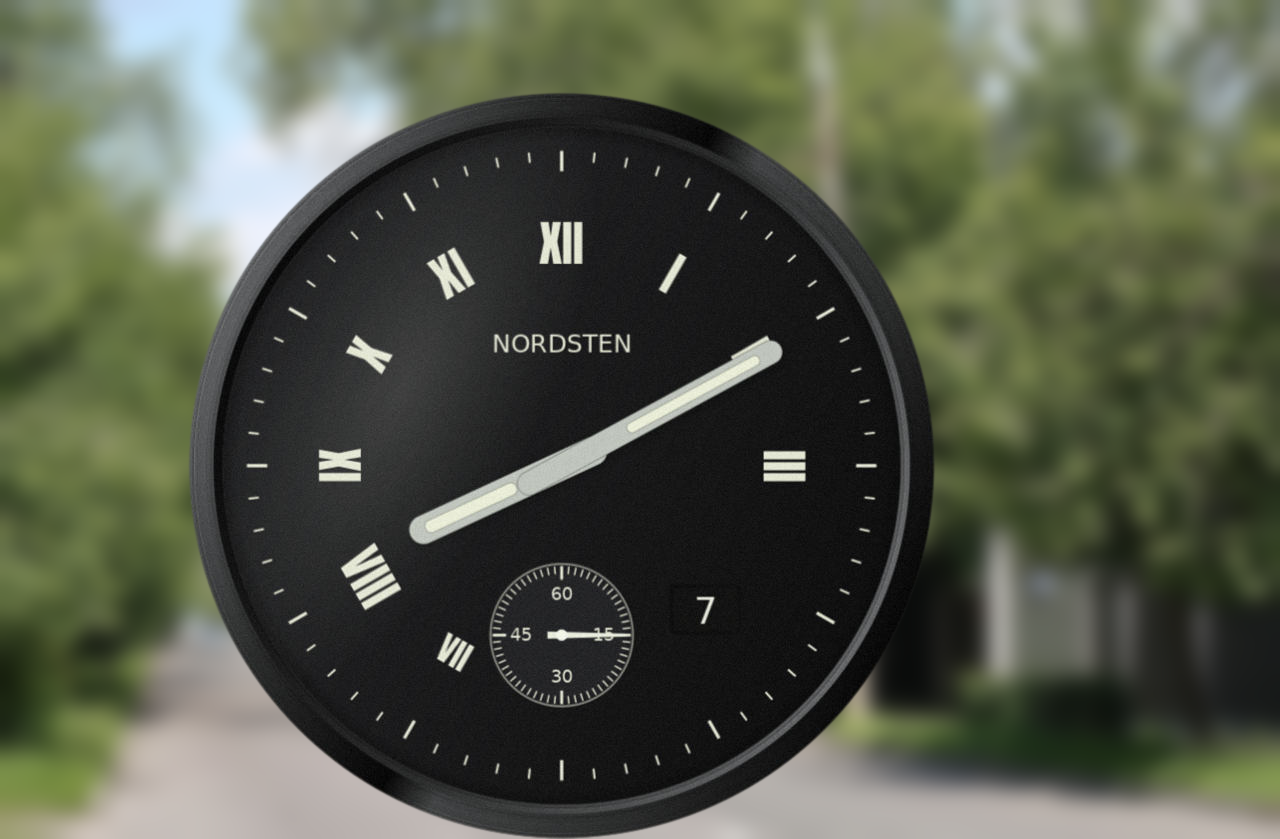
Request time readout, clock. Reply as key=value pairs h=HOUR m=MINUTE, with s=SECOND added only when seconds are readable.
h=8 m=10 s=15
